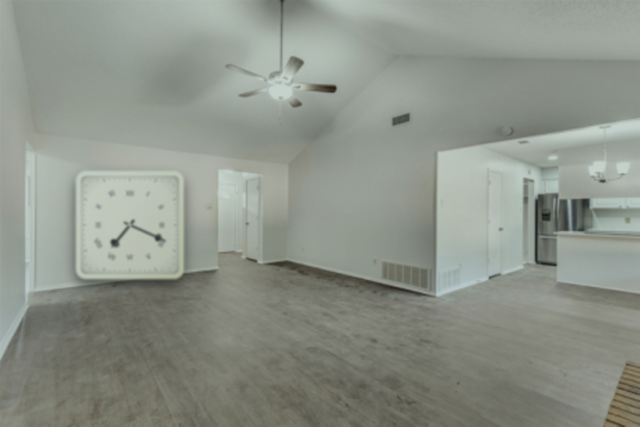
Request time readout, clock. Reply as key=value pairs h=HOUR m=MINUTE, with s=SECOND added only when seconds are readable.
h=7 m=19
